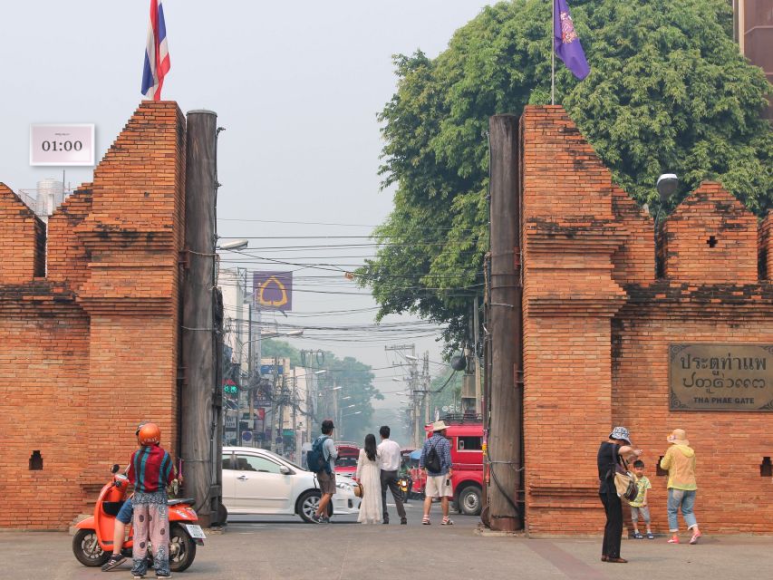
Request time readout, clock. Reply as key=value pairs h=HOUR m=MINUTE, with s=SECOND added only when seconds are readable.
h=1 m=0
